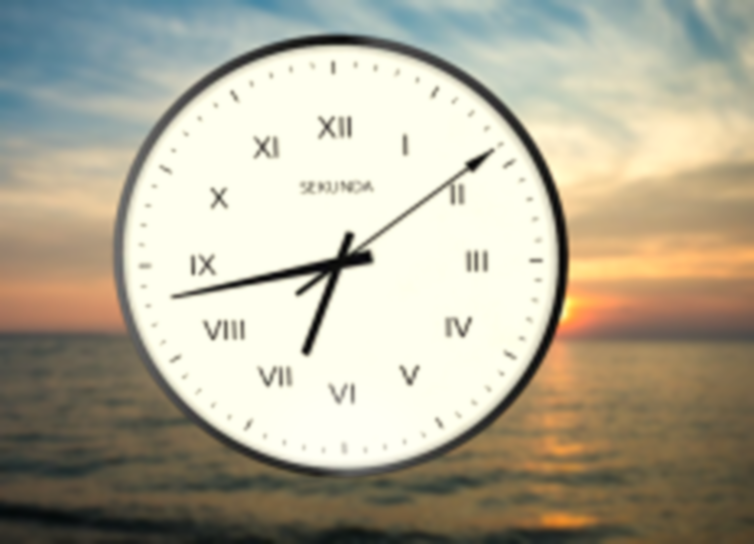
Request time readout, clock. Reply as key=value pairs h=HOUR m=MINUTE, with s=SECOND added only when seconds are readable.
h=6 m=43 s=9
